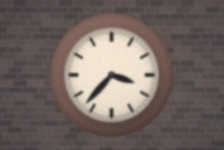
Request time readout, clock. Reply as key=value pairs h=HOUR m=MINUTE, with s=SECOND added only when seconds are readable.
h=3 m=37
